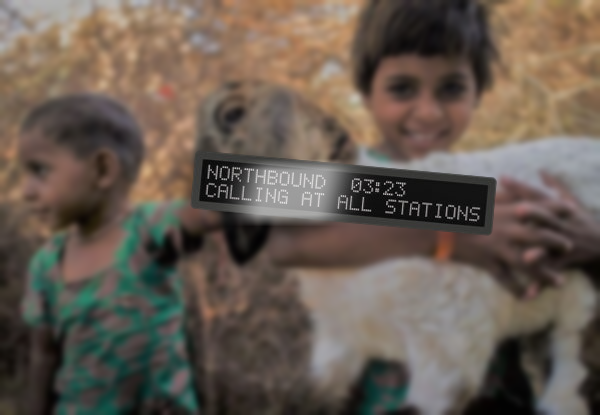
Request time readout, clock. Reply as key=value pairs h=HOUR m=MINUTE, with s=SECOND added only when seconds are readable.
h=3 m=23
